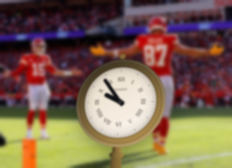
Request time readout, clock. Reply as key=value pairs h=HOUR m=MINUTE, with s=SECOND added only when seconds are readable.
h=9 m=54
